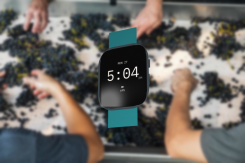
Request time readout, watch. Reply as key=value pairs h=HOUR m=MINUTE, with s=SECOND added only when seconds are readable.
h=5 m=4
